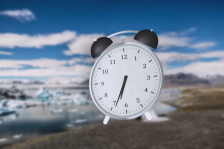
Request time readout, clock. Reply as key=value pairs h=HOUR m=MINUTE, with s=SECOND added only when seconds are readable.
h=6 m=34
